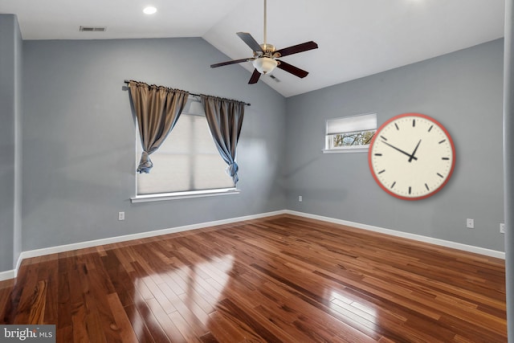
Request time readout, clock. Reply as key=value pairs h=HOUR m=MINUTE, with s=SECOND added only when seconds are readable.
h=12 m=49
